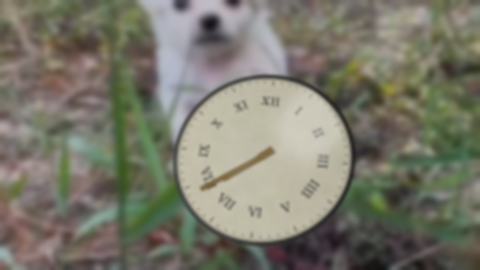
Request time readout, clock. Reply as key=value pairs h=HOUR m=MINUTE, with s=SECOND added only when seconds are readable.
h=7 m=39
